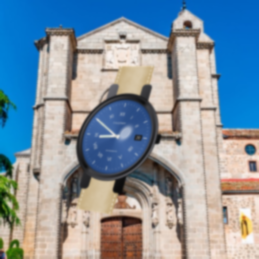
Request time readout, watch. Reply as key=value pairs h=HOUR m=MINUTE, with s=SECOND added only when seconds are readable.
h=8 m=50
